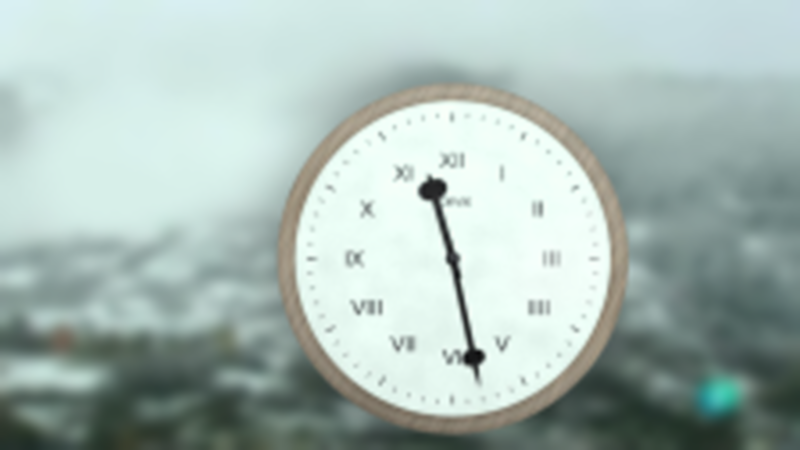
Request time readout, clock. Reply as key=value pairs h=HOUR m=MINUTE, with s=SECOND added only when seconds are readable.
h=11 m=28
